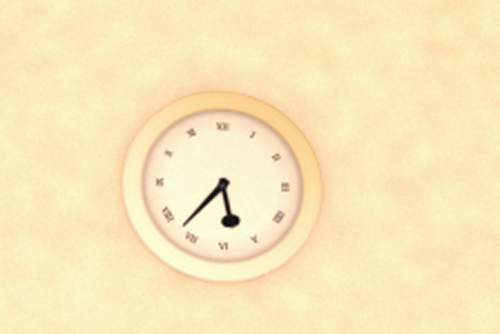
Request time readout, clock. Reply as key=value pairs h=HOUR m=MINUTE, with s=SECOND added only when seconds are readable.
h=5 m=37
